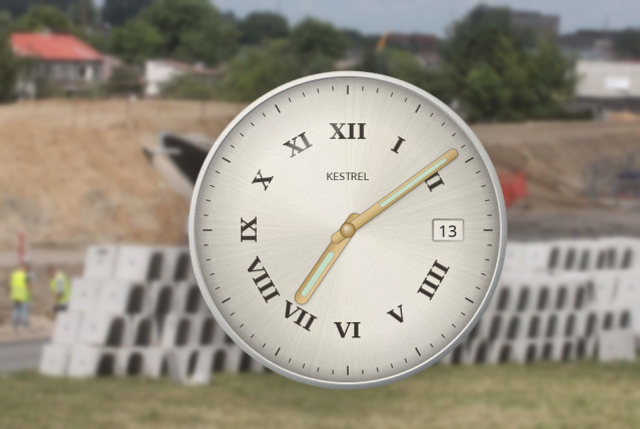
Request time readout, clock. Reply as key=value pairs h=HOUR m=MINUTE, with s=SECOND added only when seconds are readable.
h=7 m=9
